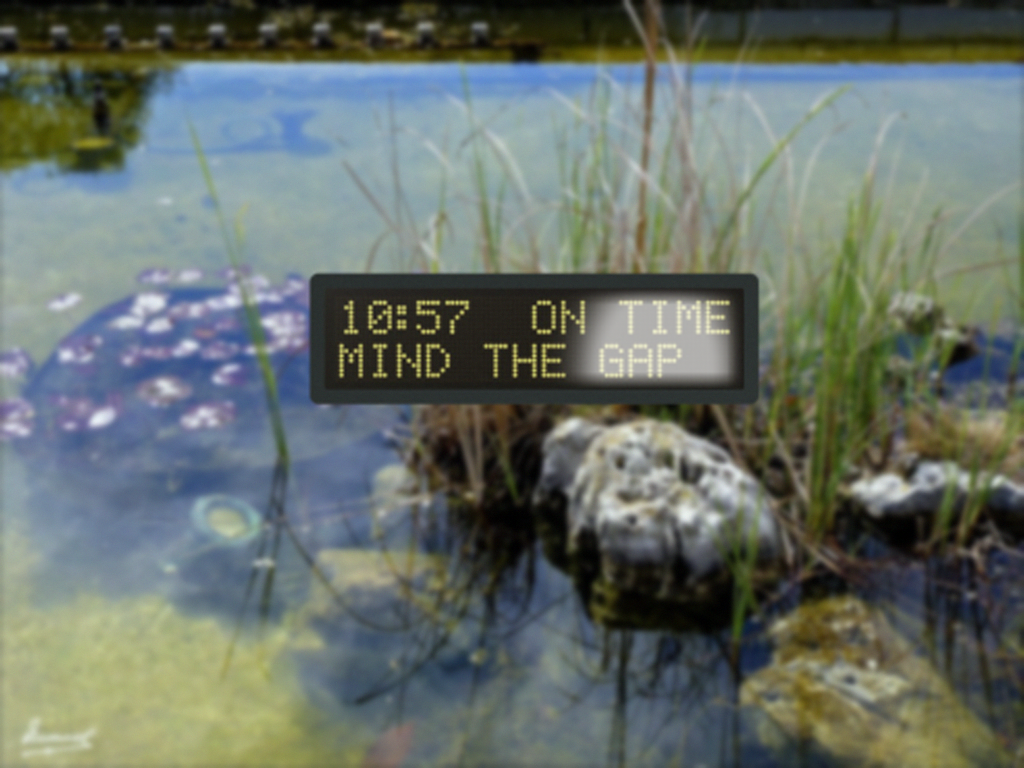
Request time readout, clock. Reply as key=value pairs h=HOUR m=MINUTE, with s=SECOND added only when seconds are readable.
h=10 m=57
